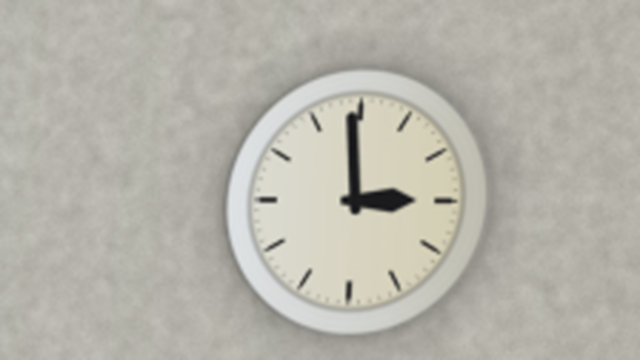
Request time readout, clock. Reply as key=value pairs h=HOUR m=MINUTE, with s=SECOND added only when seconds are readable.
h=2 m=59
